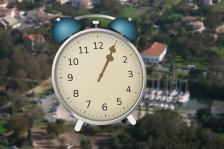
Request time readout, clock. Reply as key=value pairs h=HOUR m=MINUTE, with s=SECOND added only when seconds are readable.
h=1 m=5
